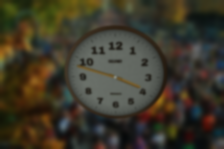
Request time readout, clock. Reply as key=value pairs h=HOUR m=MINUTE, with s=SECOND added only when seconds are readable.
h=3 m=48
